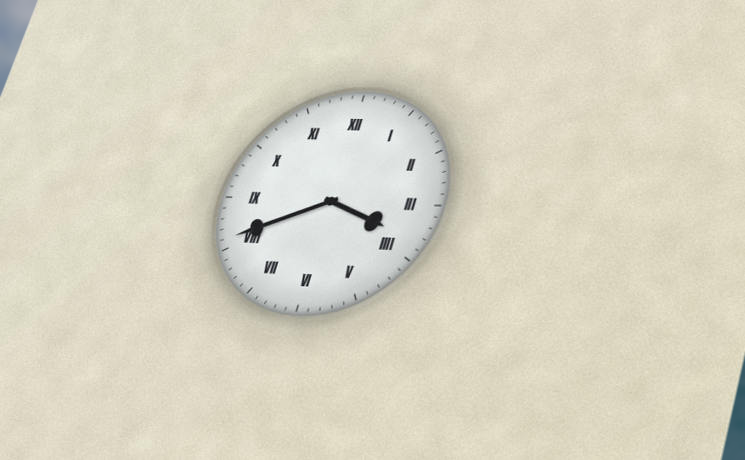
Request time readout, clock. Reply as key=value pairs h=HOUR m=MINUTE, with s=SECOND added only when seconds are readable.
h=3 m=41
